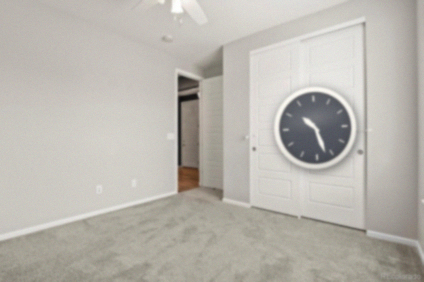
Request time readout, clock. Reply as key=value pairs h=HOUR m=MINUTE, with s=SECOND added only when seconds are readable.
h=10 m=27
